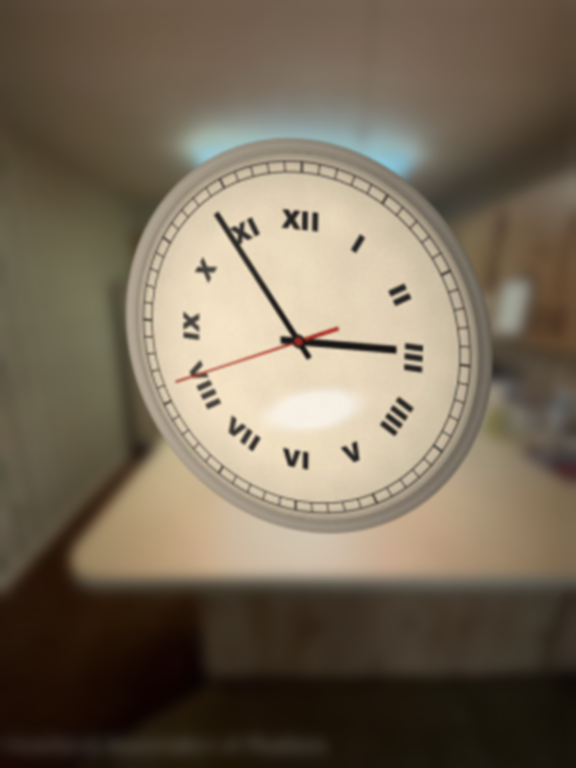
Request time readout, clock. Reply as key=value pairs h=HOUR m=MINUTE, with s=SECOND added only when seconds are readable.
h=2 m=53 s=41
